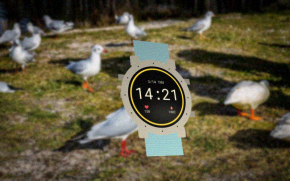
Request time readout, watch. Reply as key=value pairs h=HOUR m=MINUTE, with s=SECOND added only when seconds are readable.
h=14 m=21
